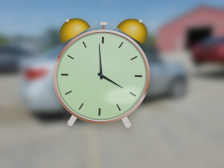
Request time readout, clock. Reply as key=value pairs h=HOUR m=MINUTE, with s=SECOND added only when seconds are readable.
h=3 m=59
